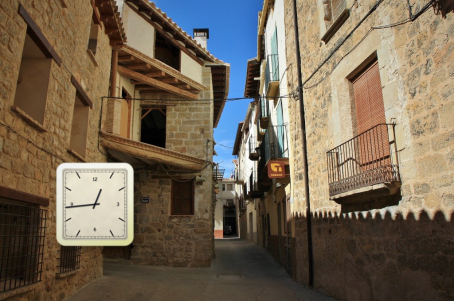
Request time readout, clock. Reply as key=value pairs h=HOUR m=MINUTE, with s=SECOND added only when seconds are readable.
h=12 m=44
